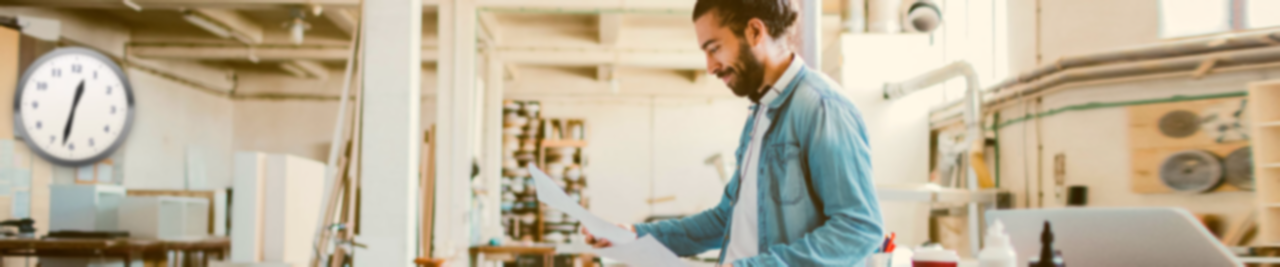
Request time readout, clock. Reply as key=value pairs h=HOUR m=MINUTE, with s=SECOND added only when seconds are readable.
h=12 m=32
